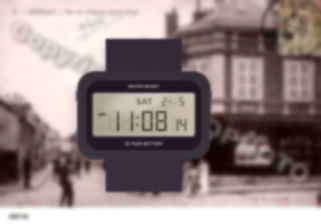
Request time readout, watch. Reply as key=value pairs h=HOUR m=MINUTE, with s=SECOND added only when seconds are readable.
h=11 m=8 s=14
